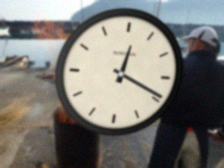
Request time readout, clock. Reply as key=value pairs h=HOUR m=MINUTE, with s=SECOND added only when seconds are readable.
h=12 m=19
